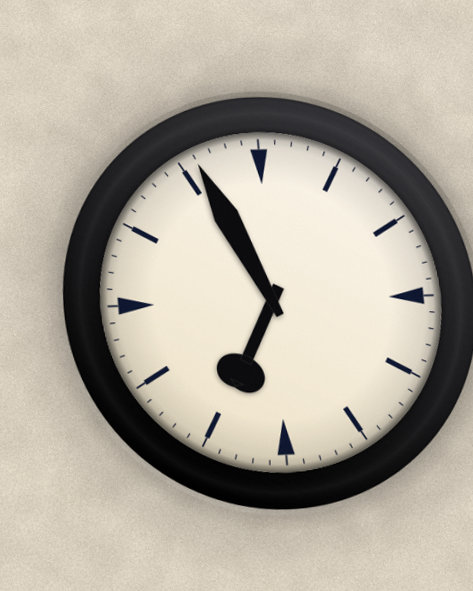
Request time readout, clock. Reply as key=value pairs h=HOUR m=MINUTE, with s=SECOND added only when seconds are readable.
h=6 m=56
